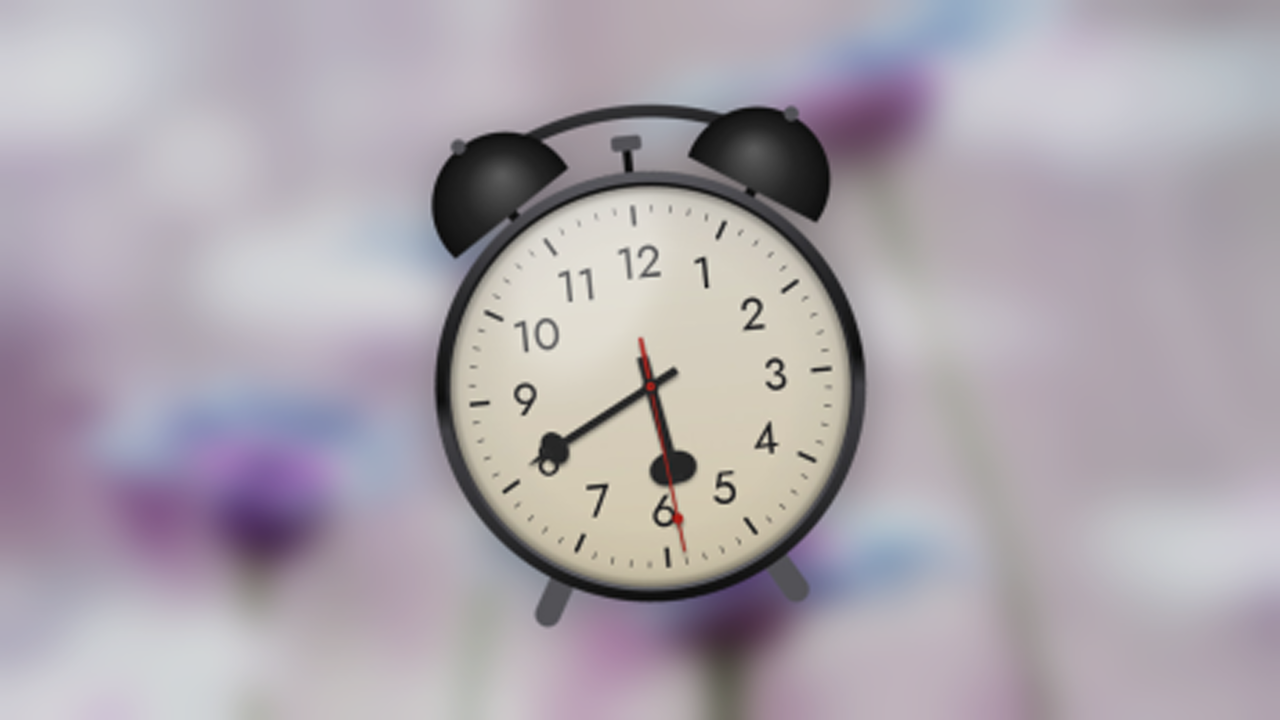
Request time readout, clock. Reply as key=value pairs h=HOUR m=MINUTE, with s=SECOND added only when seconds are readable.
h=5 m=40 s=29
